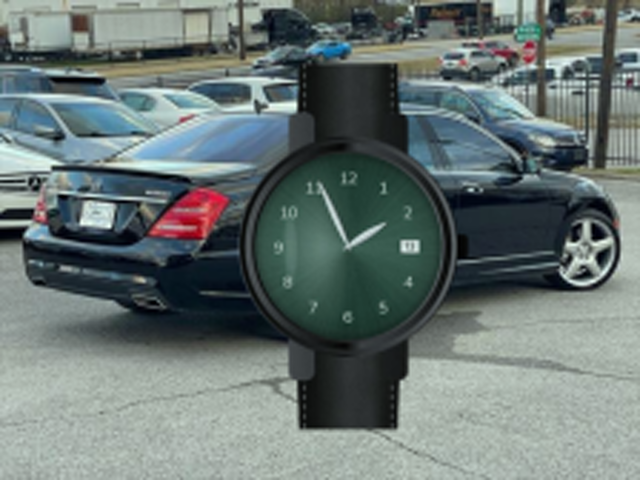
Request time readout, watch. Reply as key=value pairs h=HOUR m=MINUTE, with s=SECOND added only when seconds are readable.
h=1 m=56
